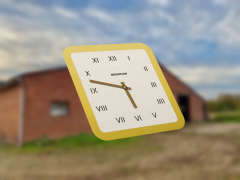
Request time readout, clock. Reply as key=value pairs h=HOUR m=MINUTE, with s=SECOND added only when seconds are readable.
h=5 m=48
